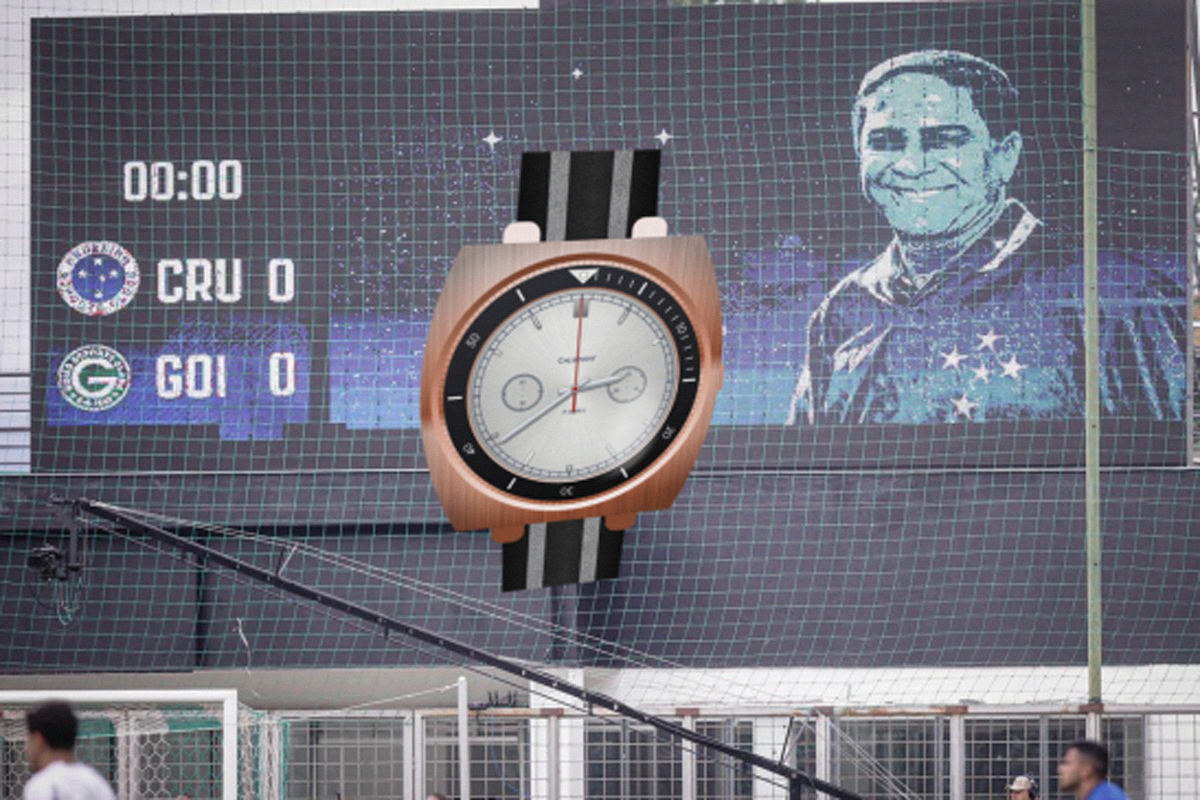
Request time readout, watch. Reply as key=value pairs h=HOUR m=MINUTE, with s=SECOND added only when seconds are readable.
h=2 m=39
